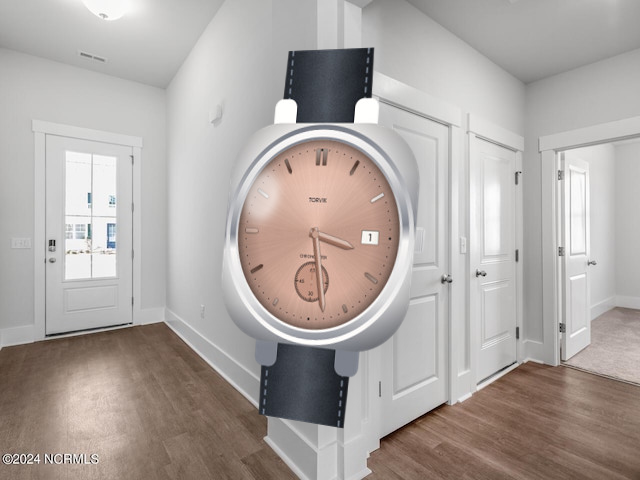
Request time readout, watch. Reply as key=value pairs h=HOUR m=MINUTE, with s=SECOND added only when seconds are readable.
h=3 m=28
